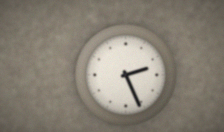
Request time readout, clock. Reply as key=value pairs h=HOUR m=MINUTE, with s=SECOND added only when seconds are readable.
h=2 m=26
